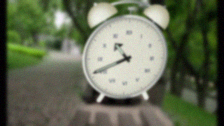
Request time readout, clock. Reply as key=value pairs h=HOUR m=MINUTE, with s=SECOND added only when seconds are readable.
h=10 m=41
